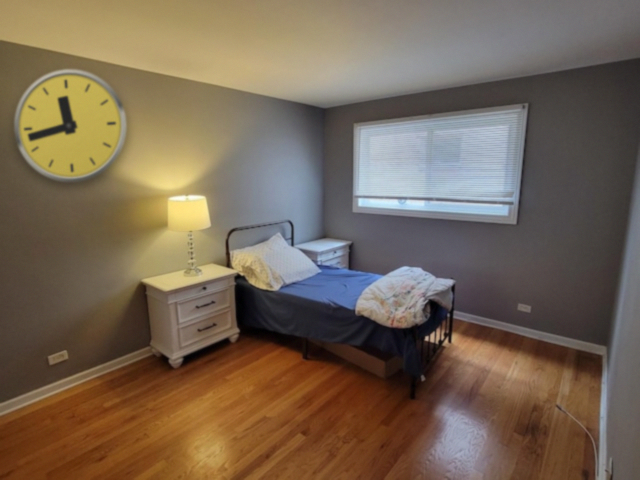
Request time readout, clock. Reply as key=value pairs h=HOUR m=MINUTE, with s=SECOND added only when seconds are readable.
h=11 m=43
